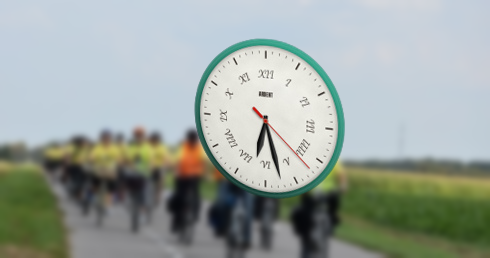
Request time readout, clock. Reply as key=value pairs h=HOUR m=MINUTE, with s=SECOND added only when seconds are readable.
h=6 m=27 s=22
